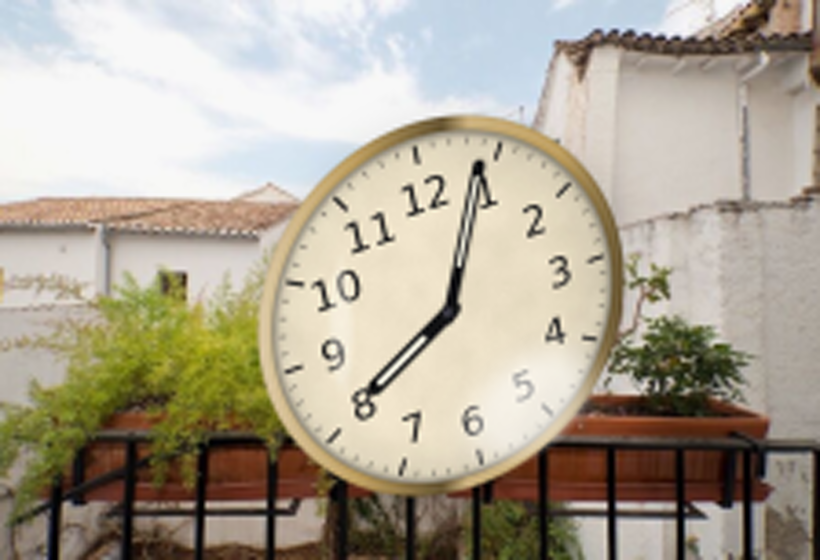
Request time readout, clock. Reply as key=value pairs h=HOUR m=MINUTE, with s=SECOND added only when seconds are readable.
h=8 m=4
